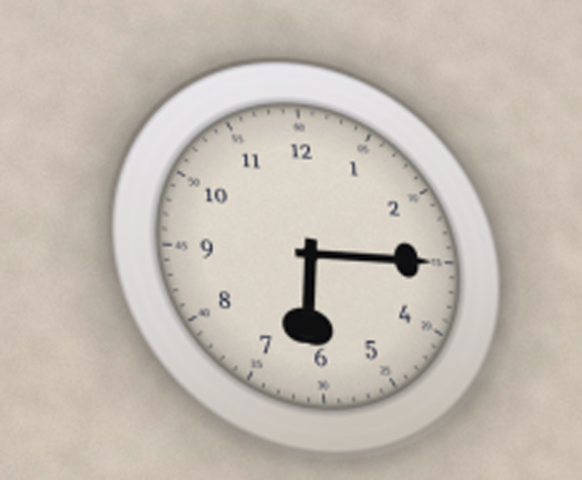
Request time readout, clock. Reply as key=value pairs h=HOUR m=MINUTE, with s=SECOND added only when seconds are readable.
h=6 m=15
